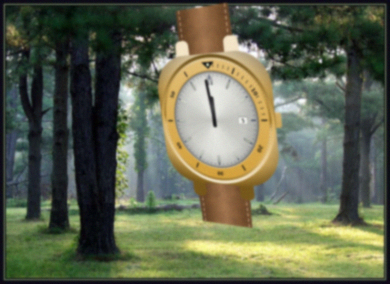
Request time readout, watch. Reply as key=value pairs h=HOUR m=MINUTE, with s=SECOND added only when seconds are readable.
h=11 m=59
